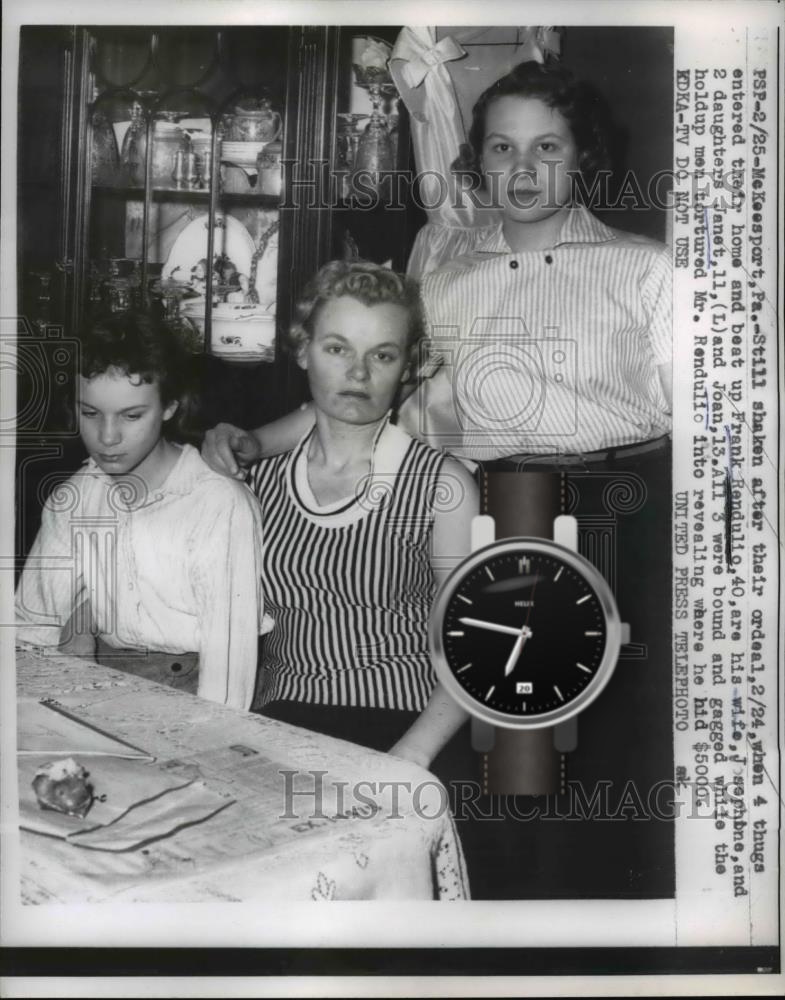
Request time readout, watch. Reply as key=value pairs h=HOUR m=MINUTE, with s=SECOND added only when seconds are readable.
h=6 m=47 s=2
